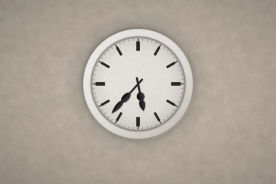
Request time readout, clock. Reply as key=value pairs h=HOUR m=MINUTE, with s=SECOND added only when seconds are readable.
h=5 m=37
